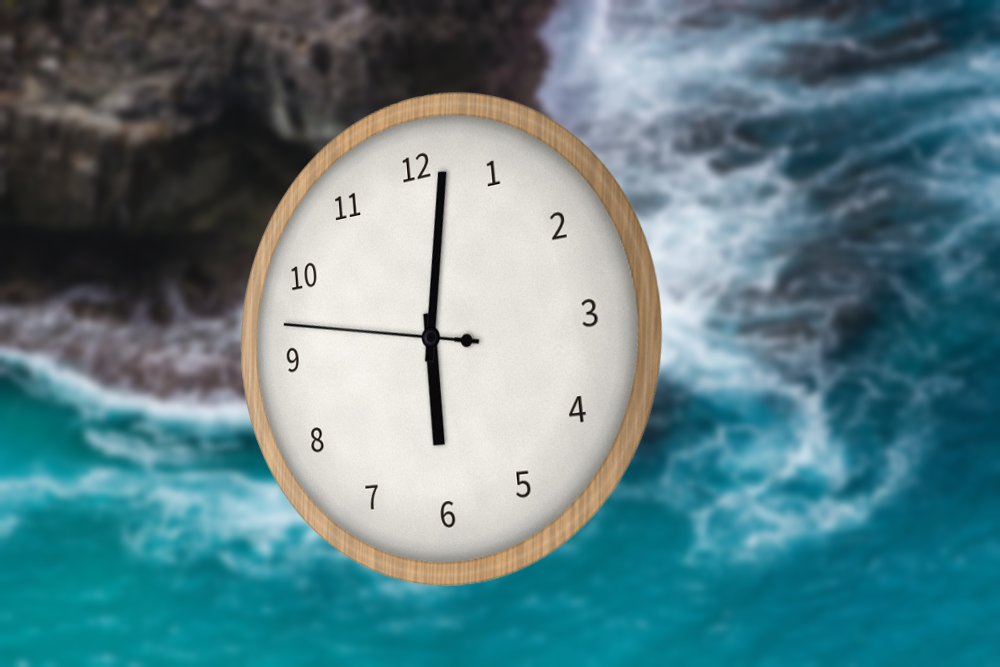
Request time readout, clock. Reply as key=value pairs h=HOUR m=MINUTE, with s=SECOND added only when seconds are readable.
h=6 m=1 s=47
